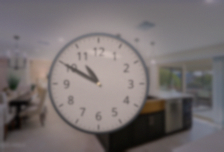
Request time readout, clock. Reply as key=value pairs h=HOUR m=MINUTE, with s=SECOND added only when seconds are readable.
h=10 m=50
